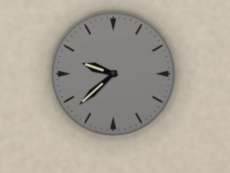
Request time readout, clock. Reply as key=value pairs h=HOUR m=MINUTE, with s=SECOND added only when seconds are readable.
h=9 m=38
